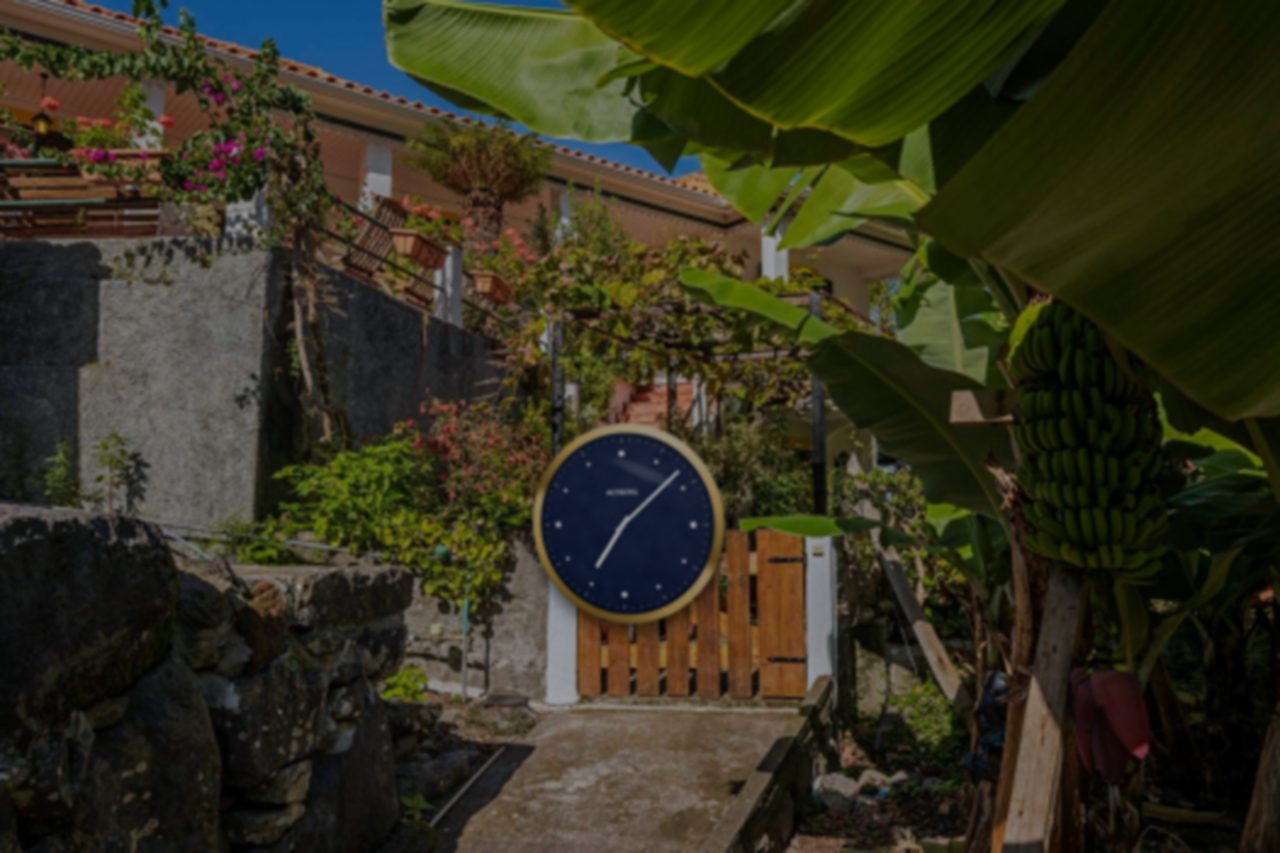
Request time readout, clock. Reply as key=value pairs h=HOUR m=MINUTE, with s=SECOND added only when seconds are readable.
h=7 m=8
